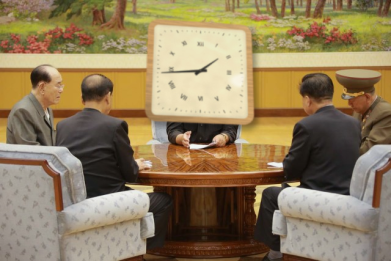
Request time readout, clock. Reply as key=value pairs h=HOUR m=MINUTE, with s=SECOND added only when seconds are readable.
h=1 m=44
